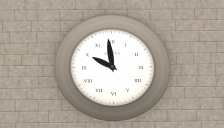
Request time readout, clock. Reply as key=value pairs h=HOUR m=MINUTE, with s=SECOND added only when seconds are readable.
h=9 m=59
